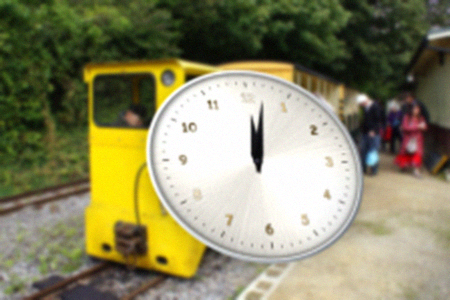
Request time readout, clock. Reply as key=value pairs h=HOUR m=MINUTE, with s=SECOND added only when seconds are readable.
h=12 m=2
